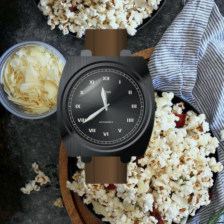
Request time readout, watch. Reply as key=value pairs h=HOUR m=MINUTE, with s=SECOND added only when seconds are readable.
h=11 m=39
